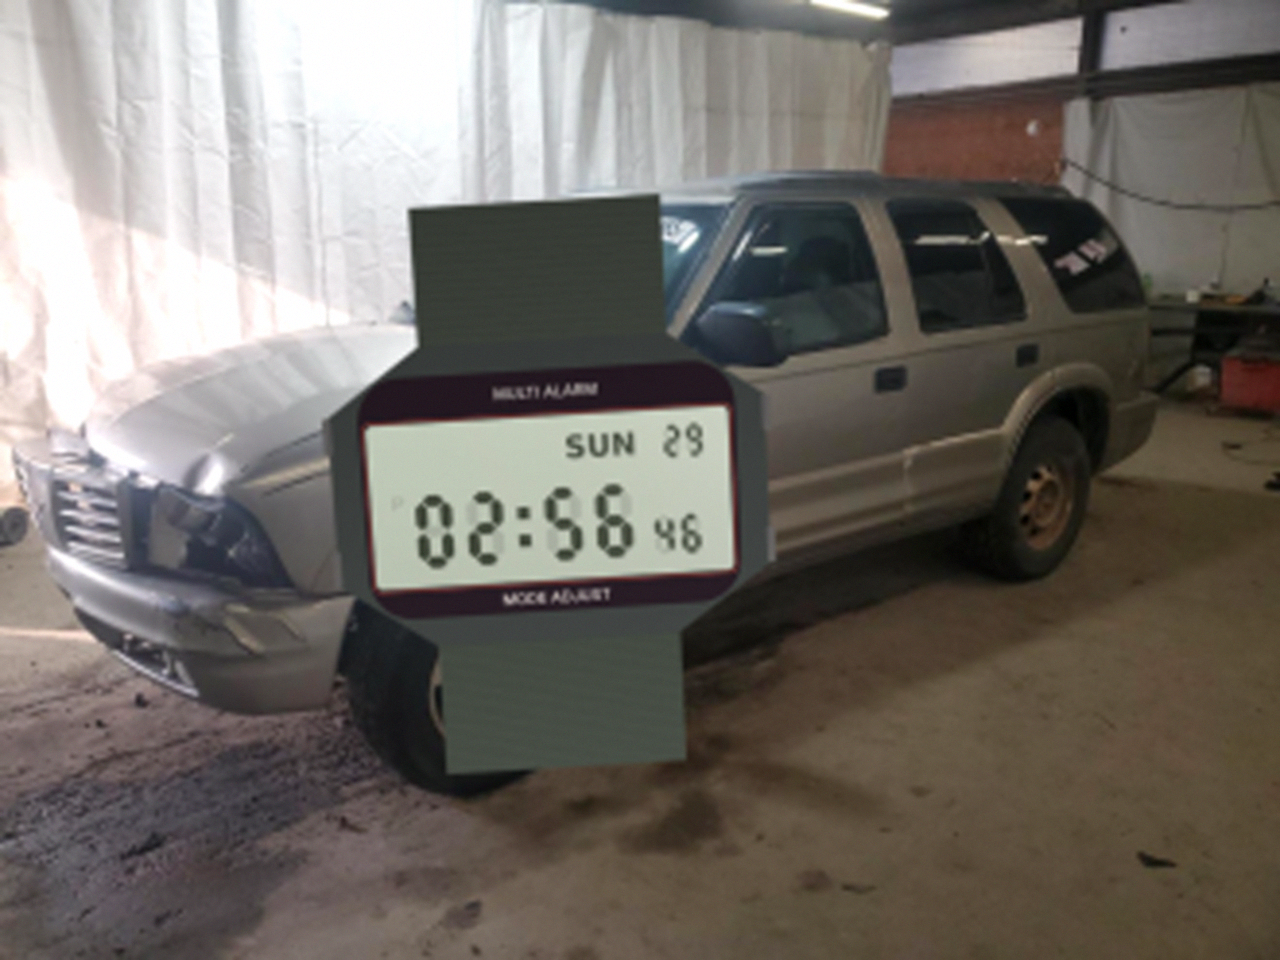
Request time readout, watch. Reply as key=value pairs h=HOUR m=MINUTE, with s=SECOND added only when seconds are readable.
h=2 m=56 s=46
